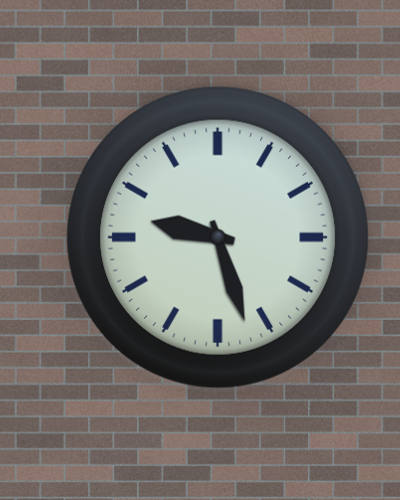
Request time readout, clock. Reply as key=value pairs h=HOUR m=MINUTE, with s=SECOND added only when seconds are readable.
h=9 m=27
